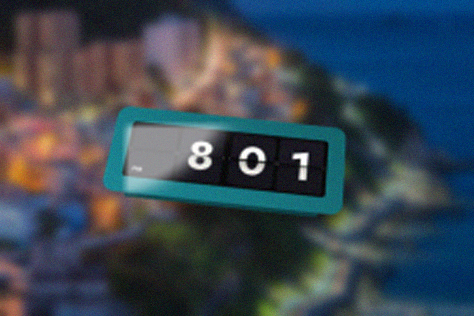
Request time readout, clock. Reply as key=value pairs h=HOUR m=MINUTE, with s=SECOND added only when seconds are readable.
h=8 m=1
